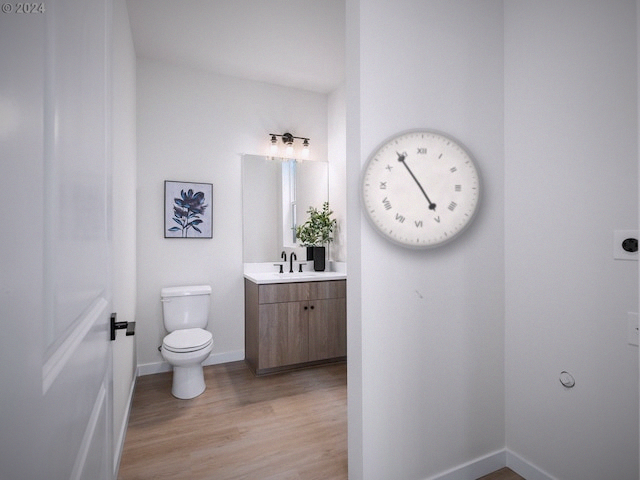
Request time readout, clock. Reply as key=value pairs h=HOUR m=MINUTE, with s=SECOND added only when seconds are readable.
h=4 m=54
